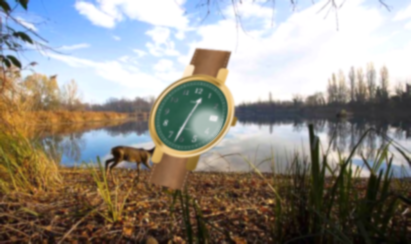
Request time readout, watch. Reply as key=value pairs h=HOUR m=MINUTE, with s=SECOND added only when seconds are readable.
h=12 m=32
